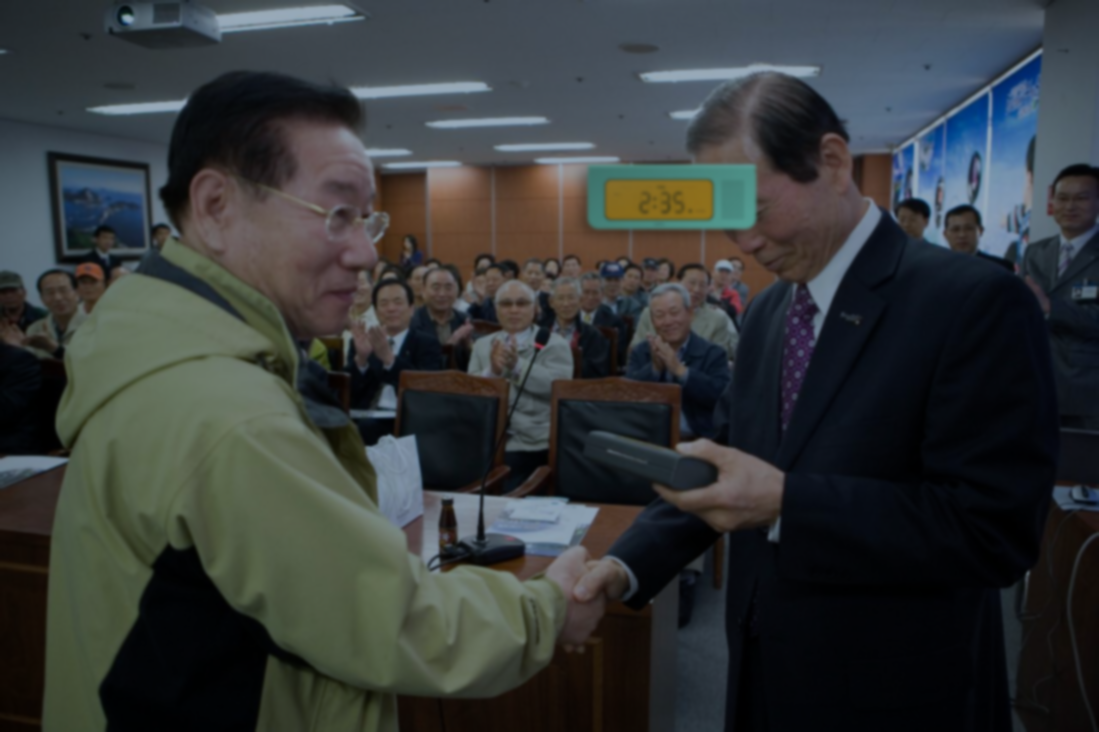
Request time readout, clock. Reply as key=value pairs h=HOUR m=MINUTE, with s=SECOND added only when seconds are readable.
h=2 m=35
